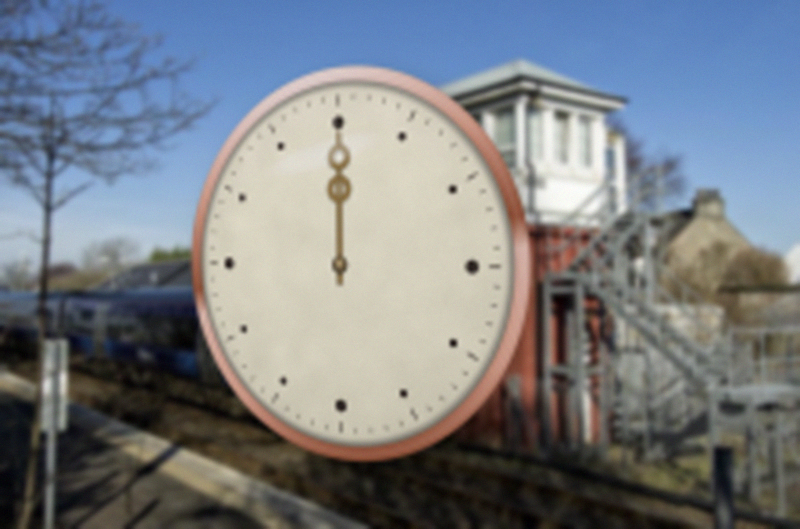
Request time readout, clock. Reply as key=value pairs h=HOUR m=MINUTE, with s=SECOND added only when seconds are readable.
h=12 m=0
